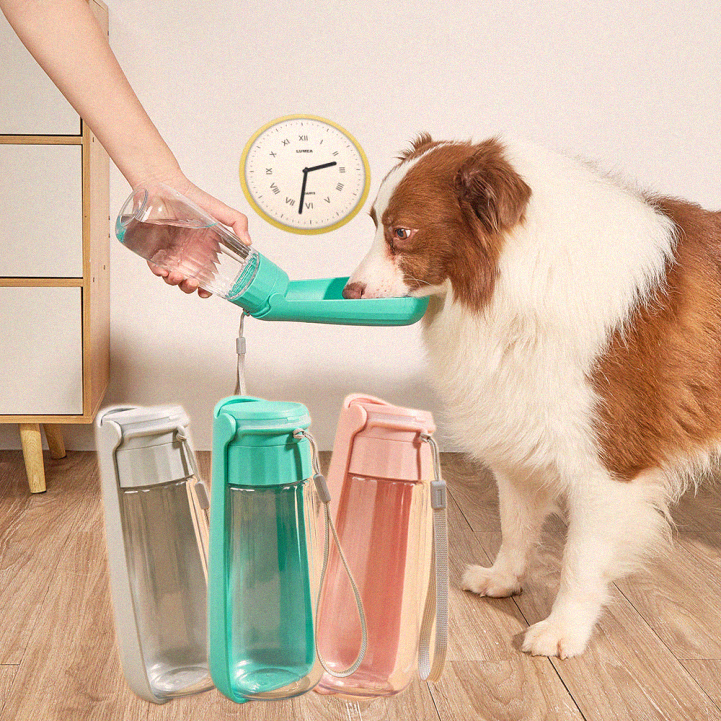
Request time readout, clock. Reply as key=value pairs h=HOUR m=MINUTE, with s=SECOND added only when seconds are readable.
h=2 m=32
